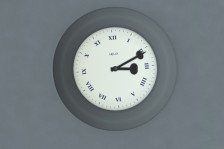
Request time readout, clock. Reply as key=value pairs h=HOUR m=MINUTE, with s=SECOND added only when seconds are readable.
h=3 m=11
